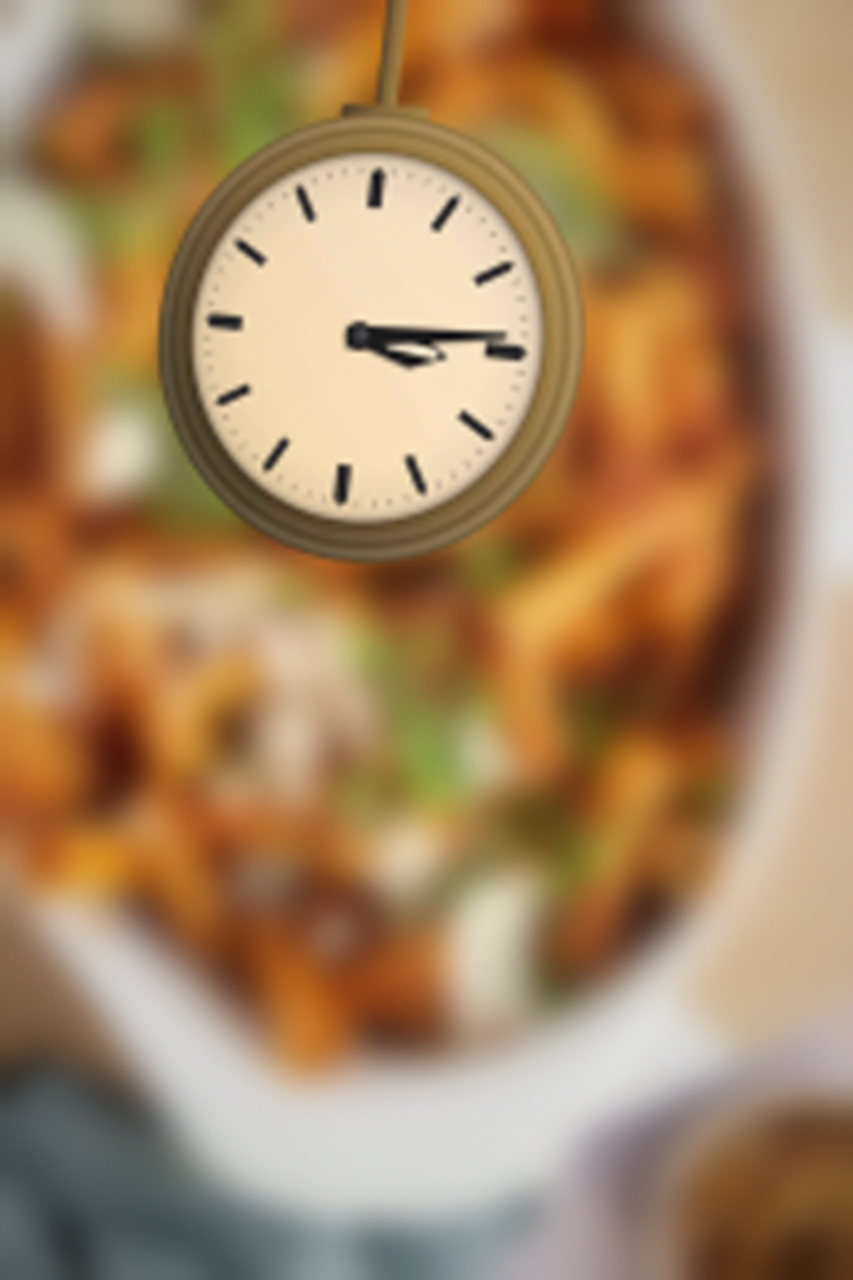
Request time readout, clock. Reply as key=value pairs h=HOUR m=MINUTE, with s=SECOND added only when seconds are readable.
h=3 m=14
